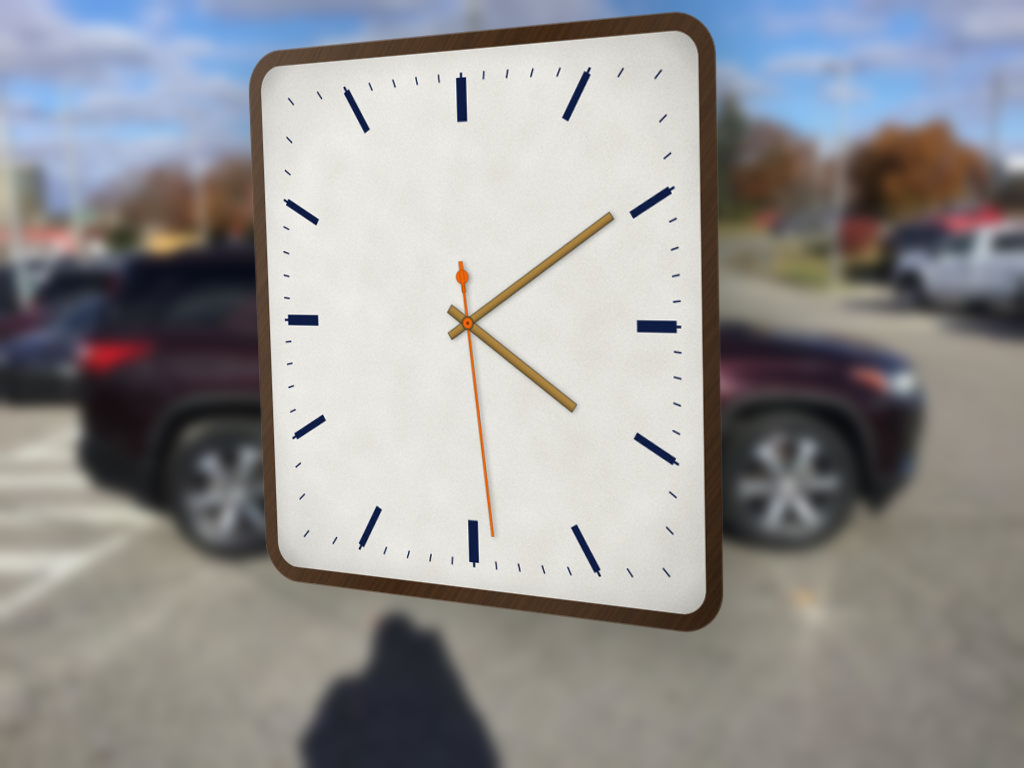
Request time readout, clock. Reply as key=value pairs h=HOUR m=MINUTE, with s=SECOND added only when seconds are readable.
h=4 m=9 s=29
